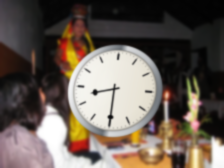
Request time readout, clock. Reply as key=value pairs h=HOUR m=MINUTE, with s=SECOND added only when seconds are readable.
h=8 m=30
